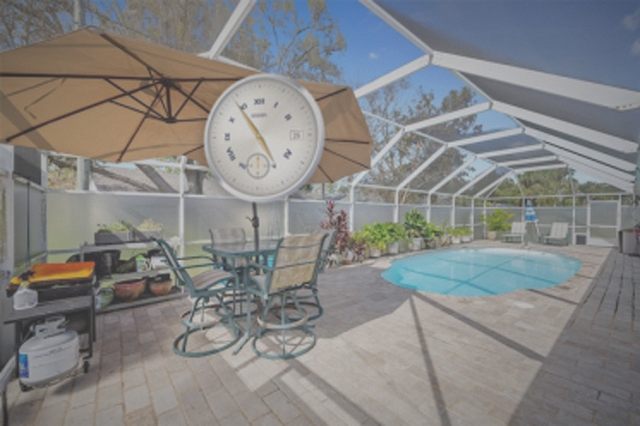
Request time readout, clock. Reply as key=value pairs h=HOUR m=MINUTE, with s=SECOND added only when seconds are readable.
h=4 m=54
